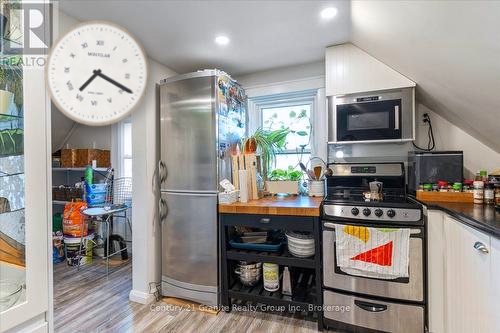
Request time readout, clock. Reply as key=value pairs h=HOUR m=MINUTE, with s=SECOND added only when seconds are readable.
h=7 m=19
